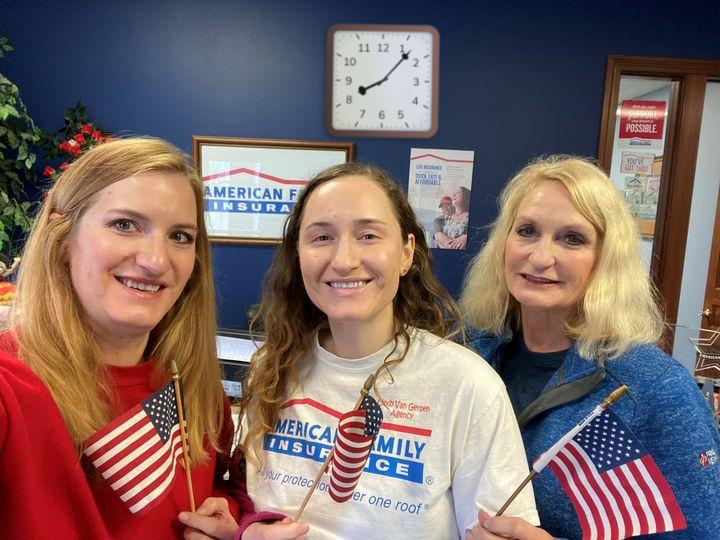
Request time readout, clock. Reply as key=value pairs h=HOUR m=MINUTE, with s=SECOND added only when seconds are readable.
h=8 m=7
